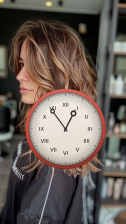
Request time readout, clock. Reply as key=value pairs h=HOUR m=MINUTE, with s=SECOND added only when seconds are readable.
h=12 m=54
